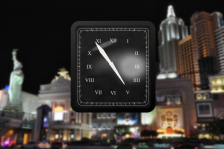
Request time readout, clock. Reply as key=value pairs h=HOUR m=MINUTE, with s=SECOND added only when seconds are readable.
h=4 m=54
